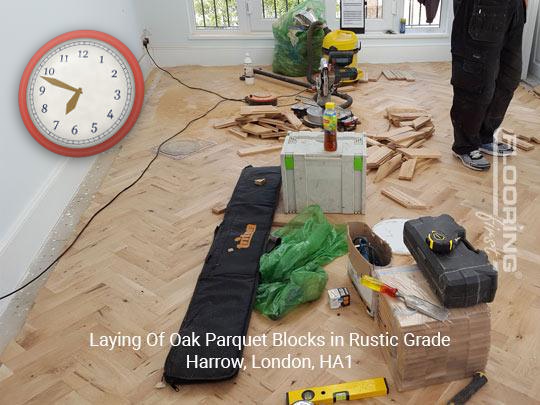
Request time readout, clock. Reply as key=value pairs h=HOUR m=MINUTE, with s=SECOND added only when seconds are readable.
h=6 m=48
